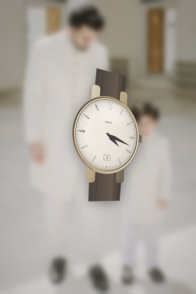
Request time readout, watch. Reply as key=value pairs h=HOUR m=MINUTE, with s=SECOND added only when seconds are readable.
h=4 m=18
